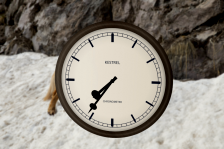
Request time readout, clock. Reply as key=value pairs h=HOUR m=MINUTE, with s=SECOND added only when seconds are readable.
h=7 m=36
